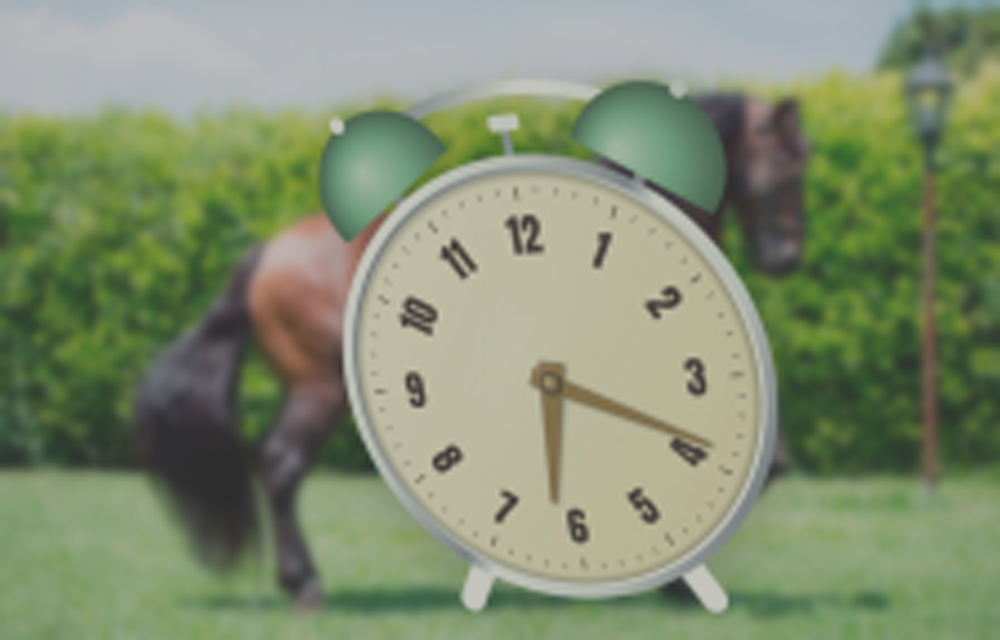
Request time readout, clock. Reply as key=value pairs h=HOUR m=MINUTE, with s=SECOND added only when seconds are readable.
h=6 m=19
